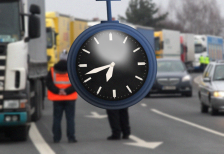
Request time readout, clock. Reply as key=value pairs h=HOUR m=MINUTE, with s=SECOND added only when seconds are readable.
h=6 m=42
